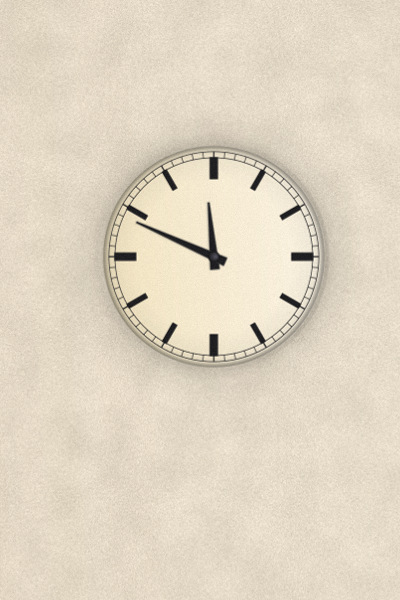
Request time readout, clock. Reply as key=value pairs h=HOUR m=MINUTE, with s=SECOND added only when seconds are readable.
h=11 m=49
